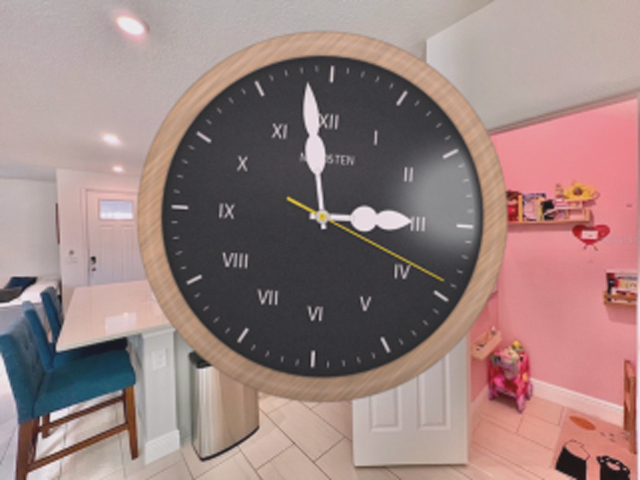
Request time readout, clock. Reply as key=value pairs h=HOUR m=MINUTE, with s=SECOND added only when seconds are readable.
h=2 m=58 s=19
